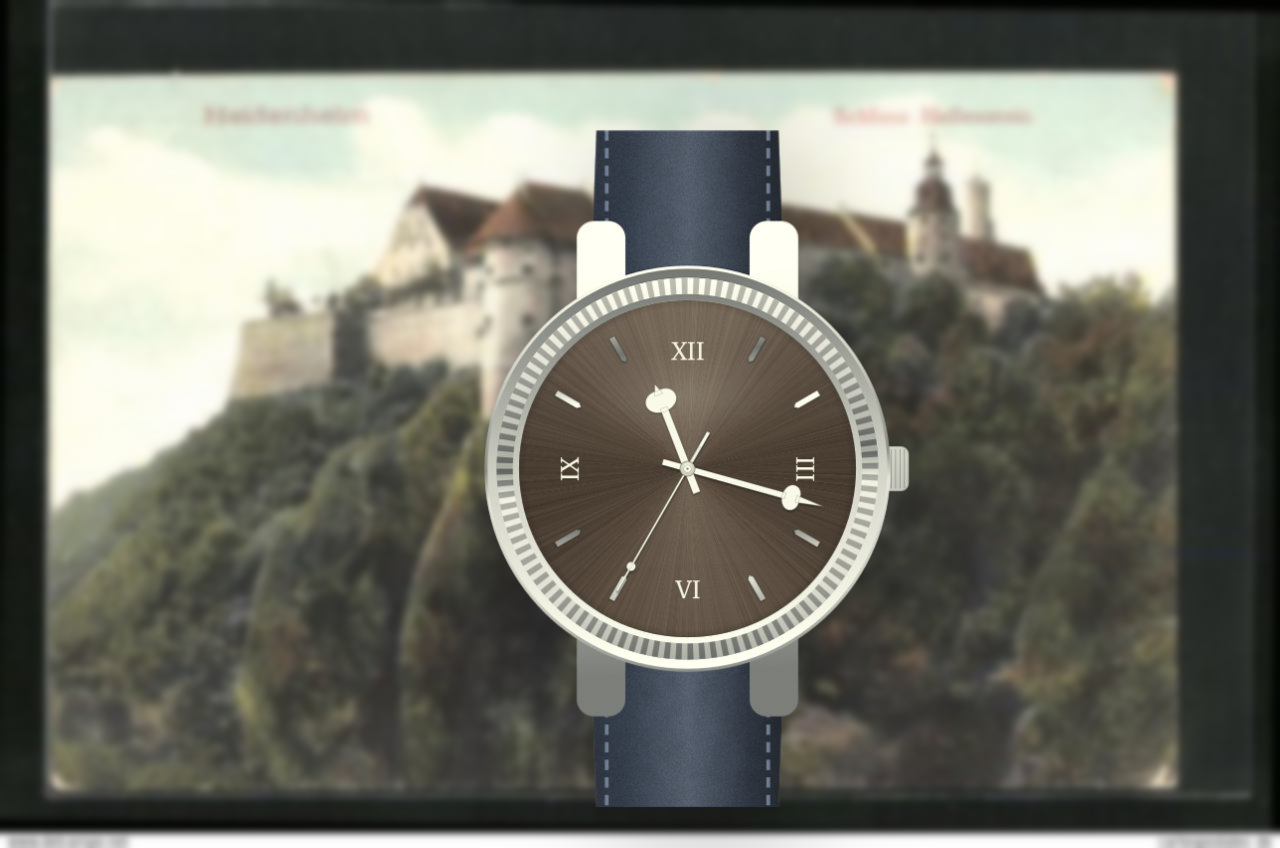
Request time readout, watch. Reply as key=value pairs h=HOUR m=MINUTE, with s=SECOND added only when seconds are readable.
h=11 m=17 s=35
